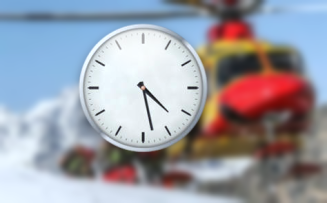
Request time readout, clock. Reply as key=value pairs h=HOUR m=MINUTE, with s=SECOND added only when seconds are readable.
h=4 m=28
